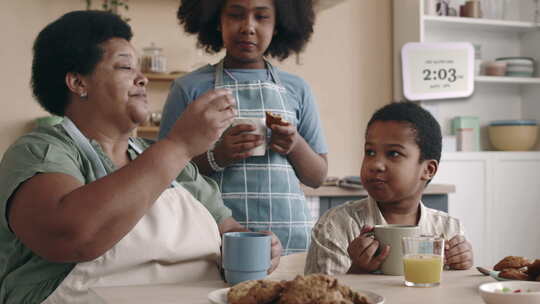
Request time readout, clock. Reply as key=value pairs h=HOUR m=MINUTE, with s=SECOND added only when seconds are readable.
h=2 m=3
